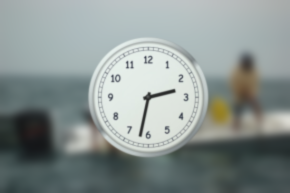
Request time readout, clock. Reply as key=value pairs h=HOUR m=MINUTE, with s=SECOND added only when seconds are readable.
h=2 m=32
